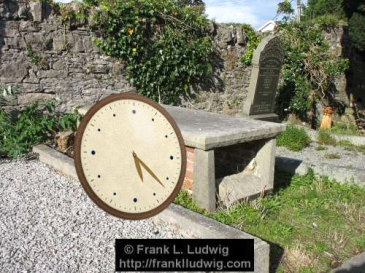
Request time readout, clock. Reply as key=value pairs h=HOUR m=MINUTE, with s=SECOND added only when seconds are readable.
h=5 m=22
